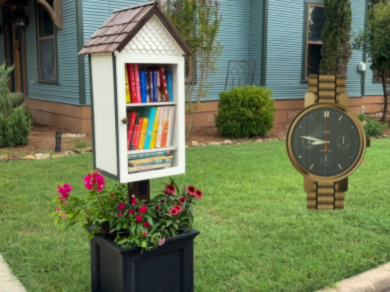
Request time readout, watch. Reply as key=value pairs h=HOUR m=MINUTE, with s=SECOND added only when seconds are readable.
h=8 m=47
